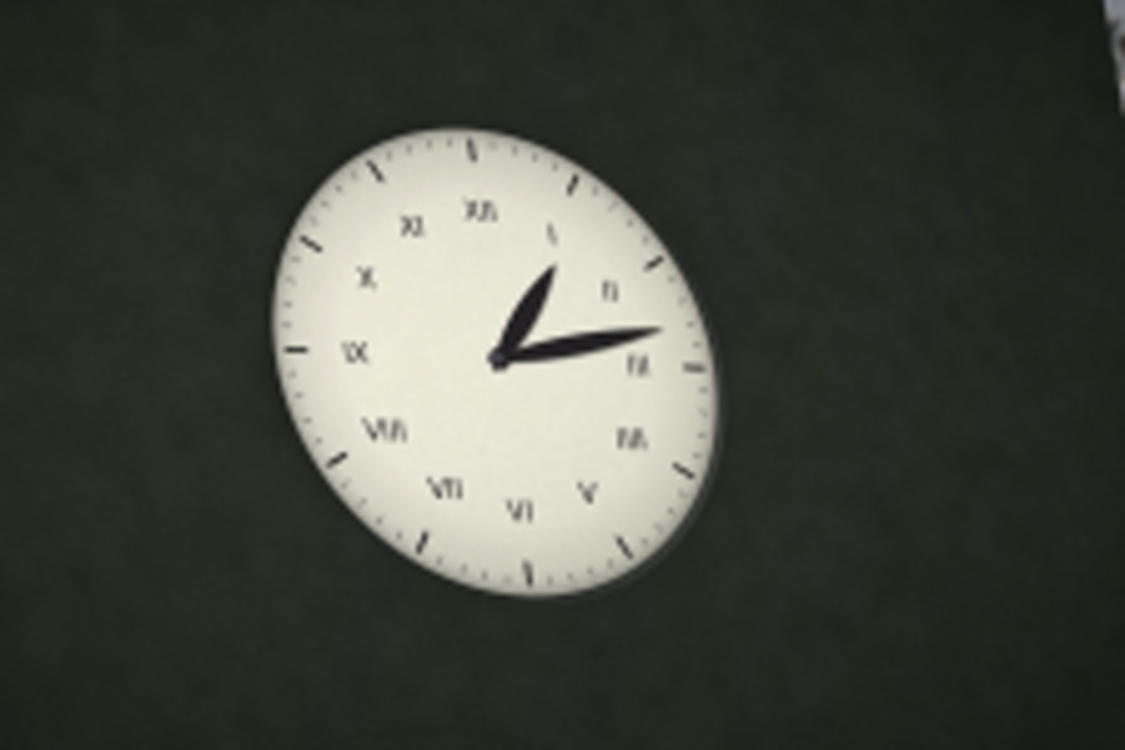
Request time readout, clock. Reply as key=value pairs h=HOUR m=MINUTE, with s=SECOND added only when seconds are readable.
h=1 m=13
